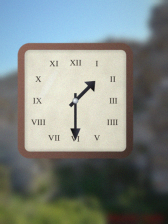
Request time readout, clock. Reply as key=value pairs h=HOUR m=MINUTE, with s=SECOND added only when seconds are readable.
h=1 m=30
